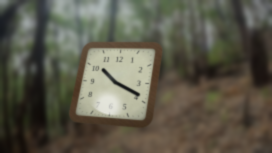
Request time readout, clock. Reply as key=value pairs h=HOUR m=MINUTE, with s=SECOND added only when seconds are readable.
h=10 m=19
